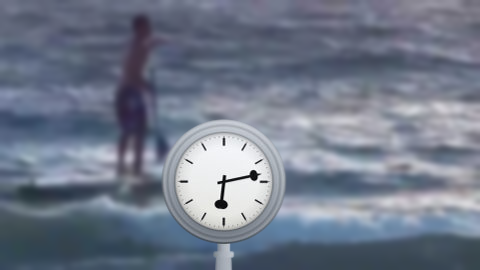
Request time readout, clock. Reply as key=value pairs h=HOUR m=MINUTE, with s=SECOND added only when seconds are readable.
h=6 m=13
